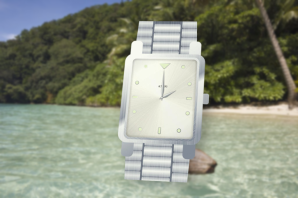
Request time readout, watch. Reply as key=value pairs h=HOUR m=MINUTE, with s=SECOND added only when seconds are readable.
h=2 m=0
